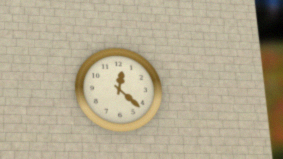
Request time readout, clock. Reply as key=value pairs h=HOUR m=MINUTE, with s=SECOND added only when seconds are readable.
h=12 m=22
